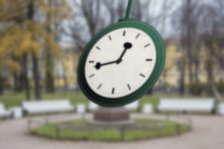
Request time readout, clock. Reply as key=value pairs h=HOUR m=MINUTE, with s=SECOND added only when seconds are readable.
h=12 m=43
